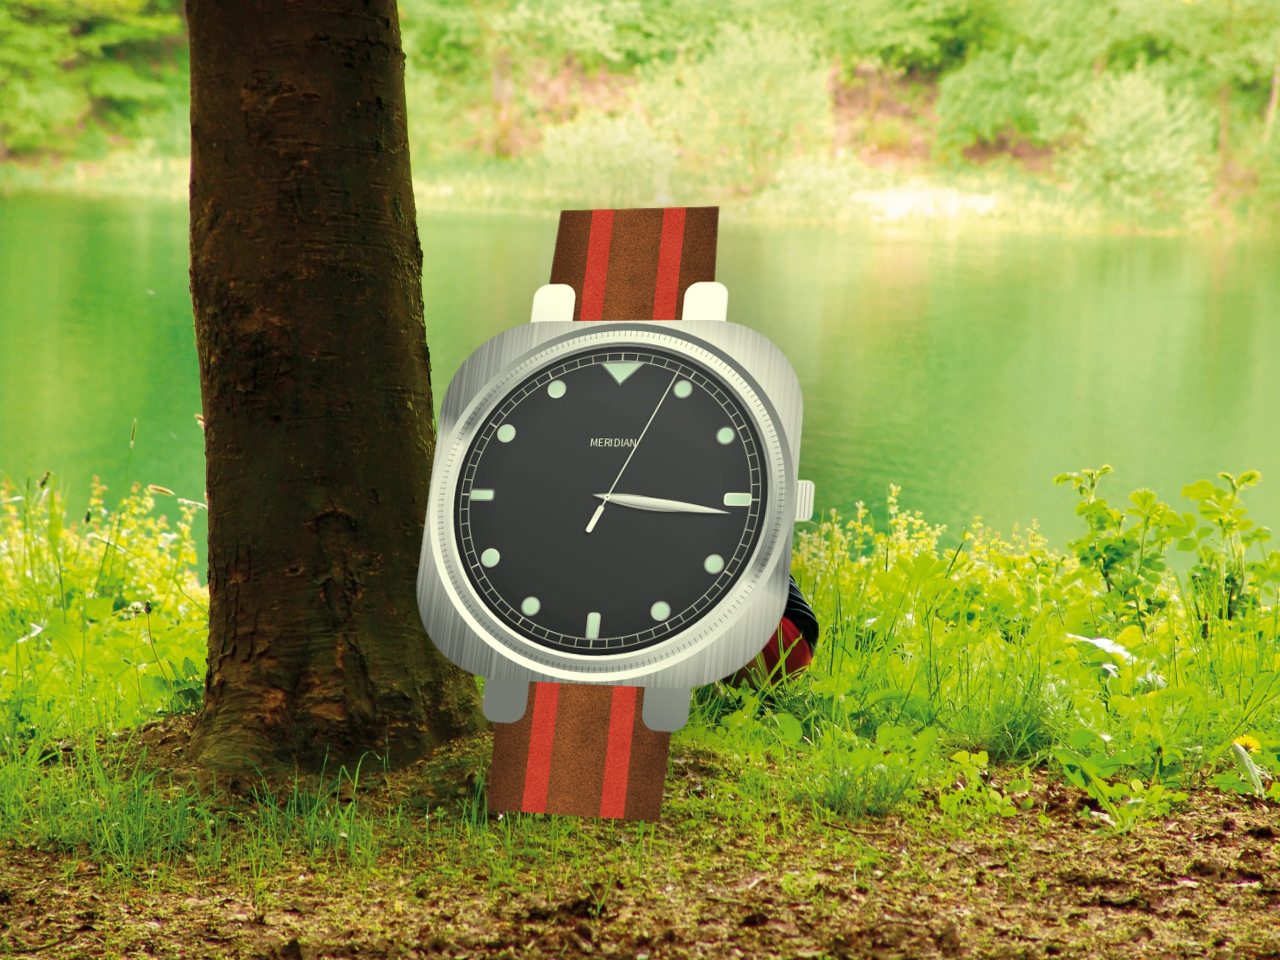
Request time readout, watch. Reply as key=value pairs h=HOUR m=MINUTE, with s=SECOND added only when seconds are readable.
h=3 m=16 s=4
